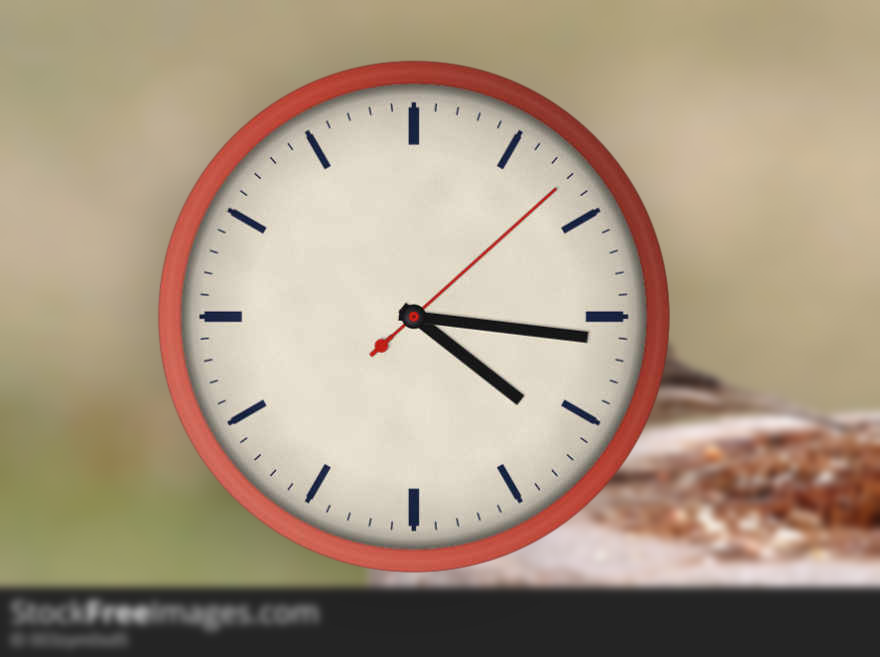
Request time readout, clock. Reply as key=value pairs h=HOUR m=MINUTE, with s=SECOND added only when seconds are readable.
h=4 m=16 s=8
